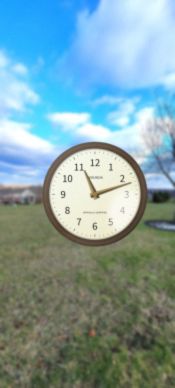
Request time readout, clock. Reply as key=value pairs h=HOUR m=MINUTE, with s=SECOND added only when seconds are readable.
h=11 m=12
